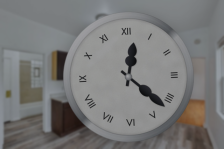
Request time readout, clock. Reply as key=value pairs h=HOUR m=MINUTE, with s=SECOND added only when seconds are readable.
h=12 m=22
